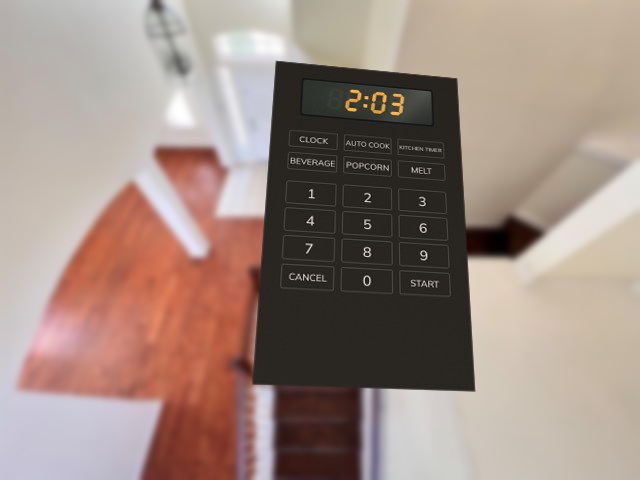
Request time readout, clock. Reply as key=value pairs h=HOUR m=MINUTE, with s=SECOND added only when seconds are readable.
h=2 m=3
